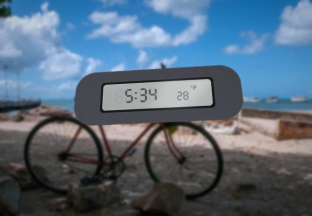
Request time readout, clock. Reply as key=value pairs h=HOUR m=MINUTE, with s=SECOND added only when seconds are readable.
h=5 m=34
